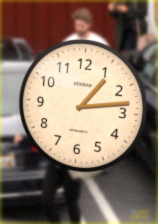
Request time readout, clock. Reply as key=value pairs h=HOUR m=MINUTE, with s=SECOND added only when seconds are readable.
h=1 m=13
